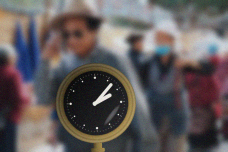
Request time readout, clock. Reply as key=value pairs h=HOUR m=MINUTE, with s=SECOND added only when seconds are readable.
h=2 m=7
